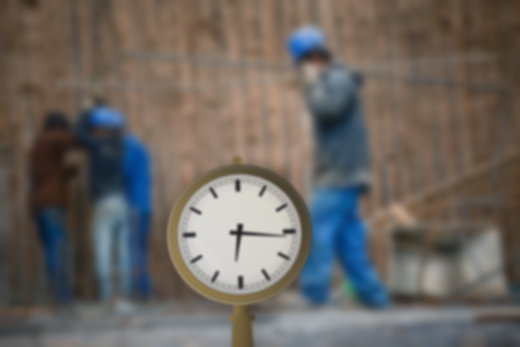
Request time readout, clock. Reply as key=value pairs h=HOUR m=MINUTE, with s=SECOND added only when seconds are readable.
h=6 m=16
